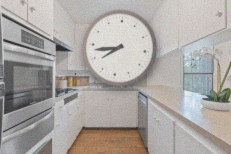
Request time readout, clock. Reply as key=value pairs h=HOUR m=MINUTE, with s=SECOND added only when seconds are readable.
h=7 m=43
